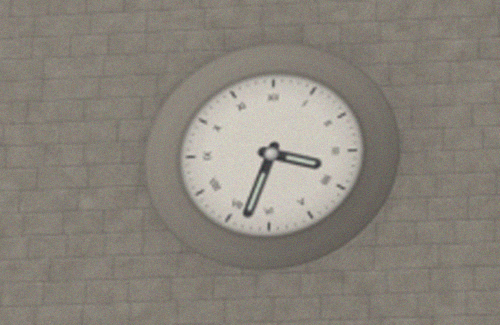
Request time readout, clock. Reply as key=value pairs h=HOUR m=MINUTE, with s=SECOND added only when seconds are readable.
h=3 m=33
